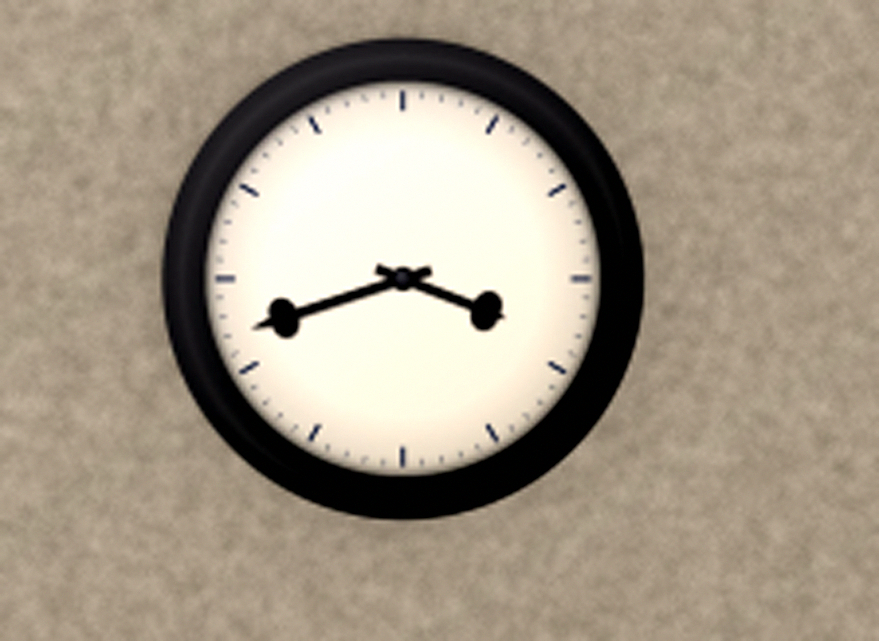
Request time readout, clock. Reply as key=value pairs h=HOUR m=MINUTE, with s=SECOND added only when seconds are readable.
h=3 m=42
